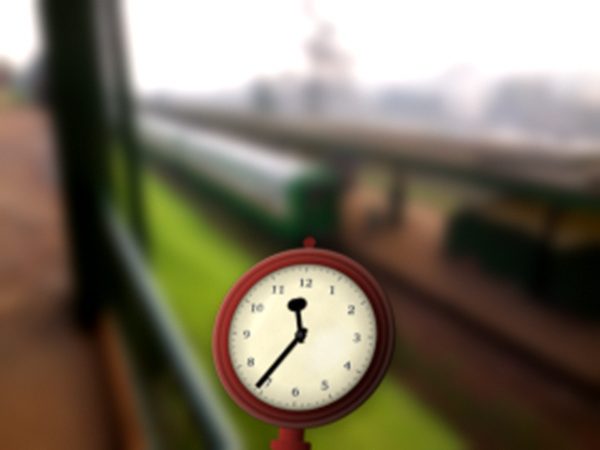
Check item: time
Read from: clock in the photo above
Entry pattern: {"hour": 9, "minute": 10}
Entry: {"hour": 11, "minute": 36}
